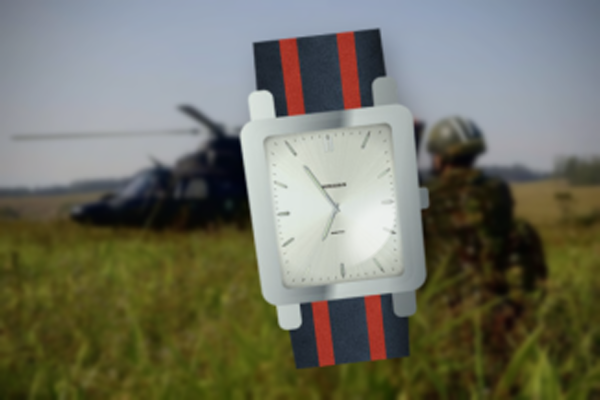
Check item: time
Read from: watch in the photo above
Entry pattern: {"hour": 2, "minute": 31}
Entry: {"hour": 6, "minute": 55}
